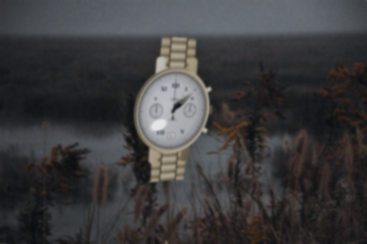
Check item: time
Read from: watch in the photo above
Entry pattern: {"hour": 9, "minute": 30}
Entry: {"hour": 1, "minute": 8}
